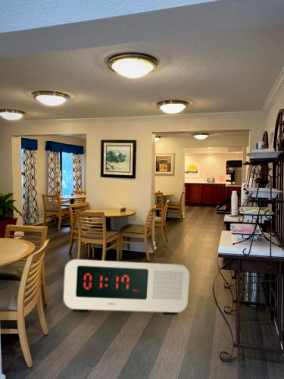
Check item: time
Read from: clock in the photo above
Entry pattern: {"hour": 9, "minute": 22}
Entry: {"hour": 1, "minute": 17}
